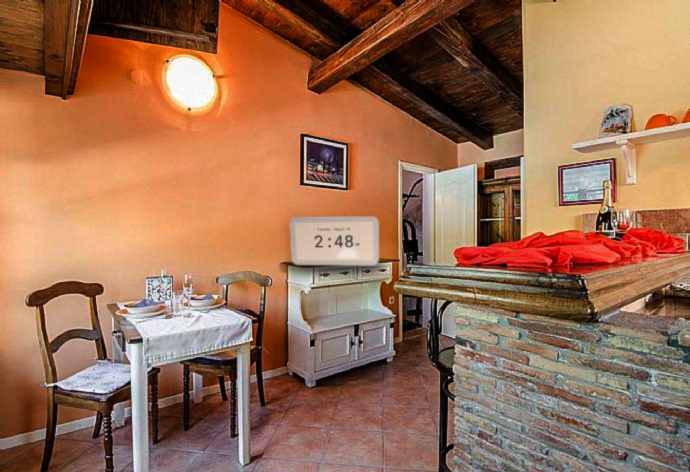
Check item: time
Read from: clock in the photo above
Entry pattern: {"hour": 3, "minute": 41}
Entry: {"hour": 2, "minute": 48}
